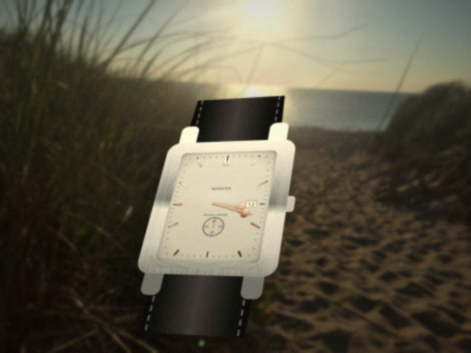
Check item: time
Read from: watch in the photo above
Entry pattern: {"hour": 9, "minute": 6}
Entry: {"hour": 3, "minute": 18}
